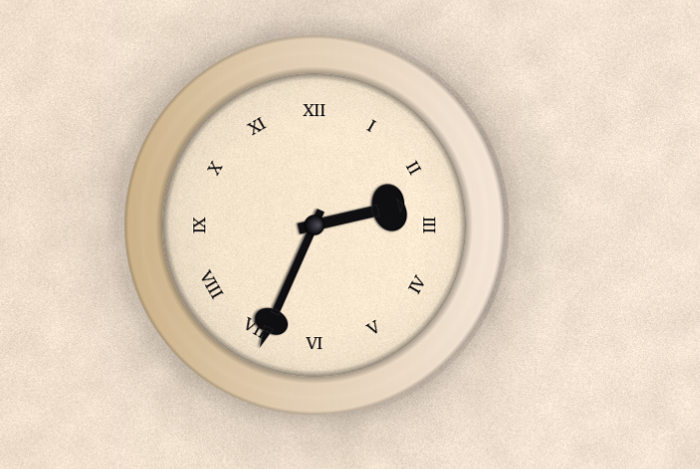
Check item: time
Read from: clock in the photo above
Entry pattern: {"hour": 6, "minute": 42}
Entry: {"hour": 2, "minute": 34}
